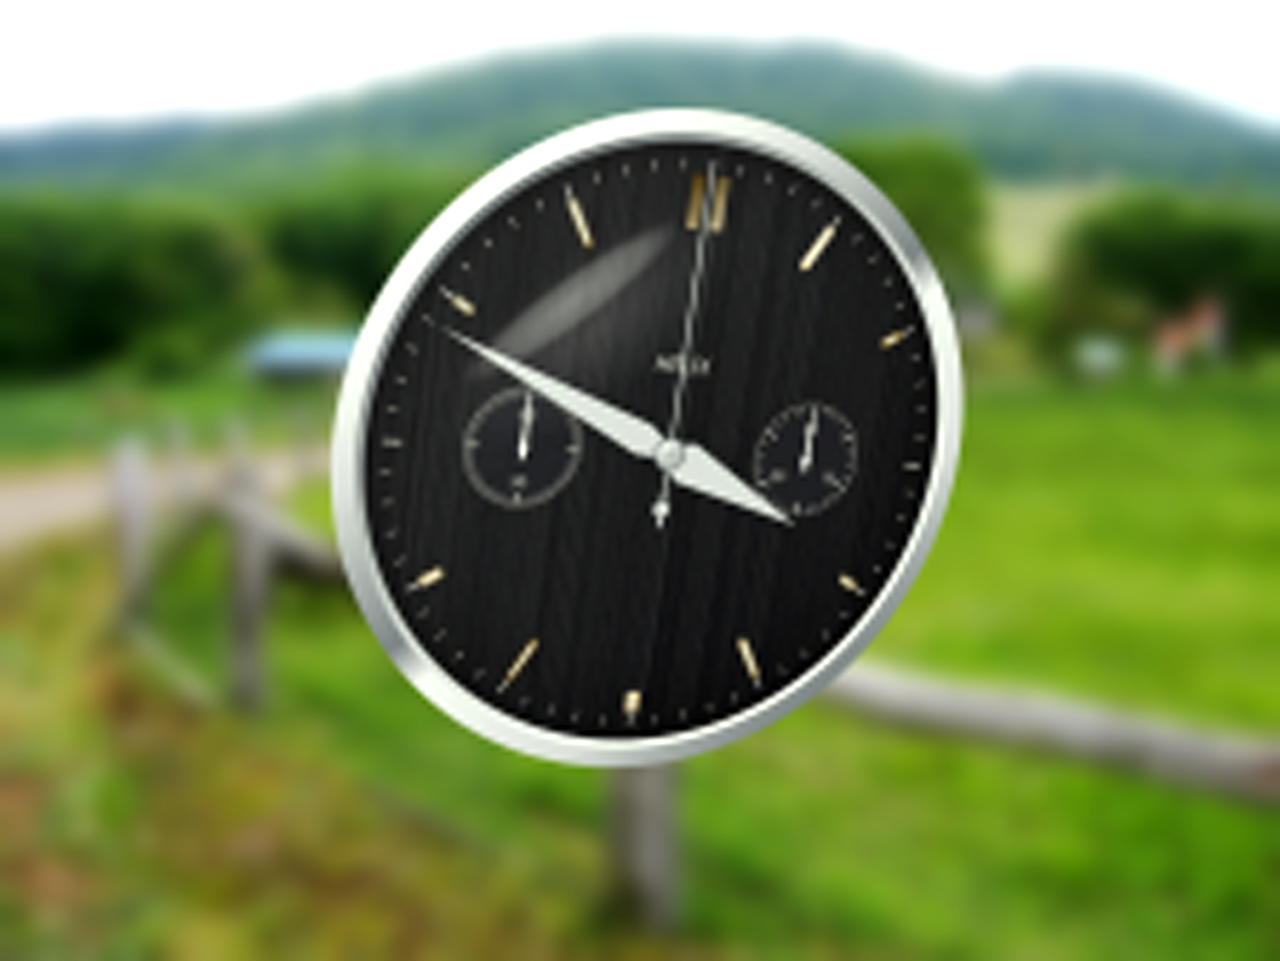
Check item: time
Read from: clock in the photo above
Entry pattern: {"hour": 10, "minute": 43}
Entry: {"hour": 3, "minute": 49}
